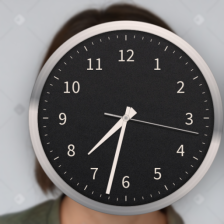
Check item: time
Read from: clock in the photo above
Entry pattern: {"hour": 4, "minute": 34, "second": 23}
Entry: {"hour": 7, "minute": 32, "second": 17}
